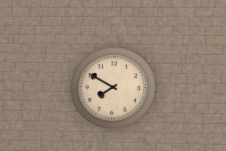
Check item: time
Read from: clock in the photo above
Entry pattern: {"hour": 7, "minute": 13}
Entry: {"hour": 7, "minute": 50}
